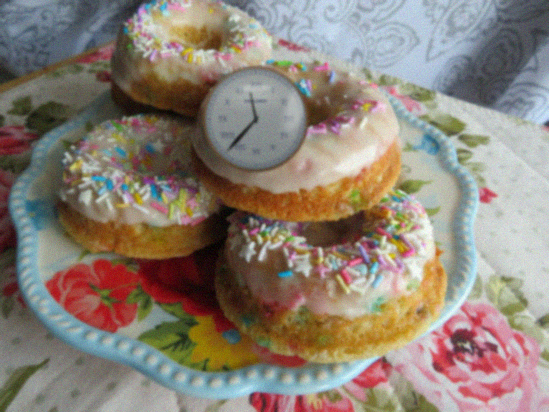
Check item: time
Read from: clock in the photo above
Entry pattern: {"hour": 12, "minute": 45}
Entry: {"hour": 11, "minute": 37}
